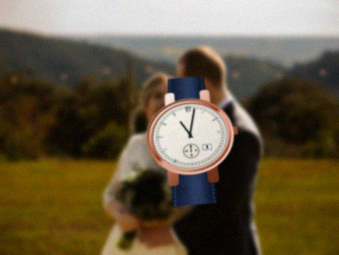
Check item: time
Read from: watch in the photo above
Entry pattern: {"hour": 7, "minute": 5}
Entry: {"hour": 11, "minute": 2}
